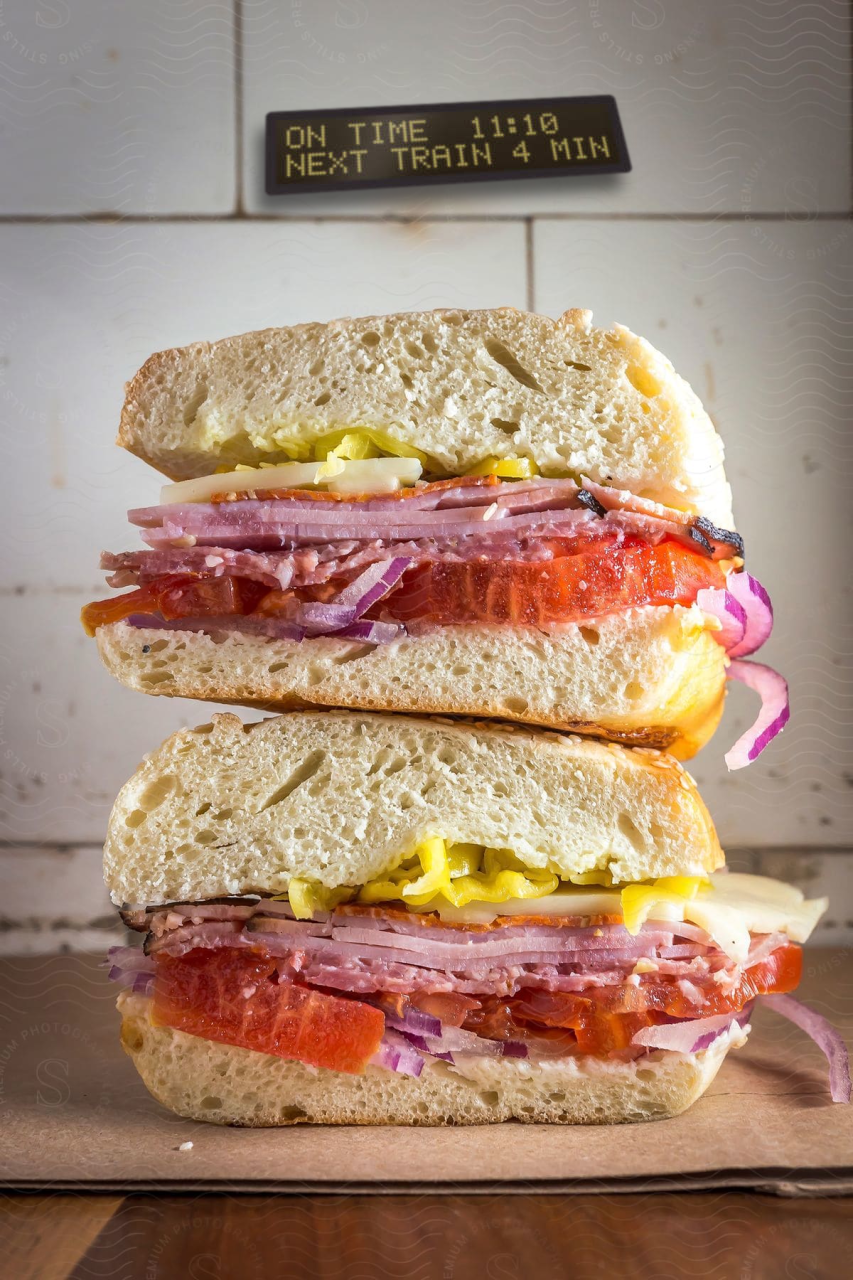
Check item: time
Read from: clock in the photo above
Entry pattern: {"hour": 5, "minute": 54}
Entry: {"hour": 11, "minute": 10}
